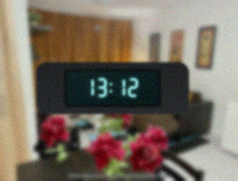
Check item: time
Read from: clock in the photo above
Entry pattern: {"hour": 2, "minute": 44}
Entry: {"hour": 13, "minute": 12}
